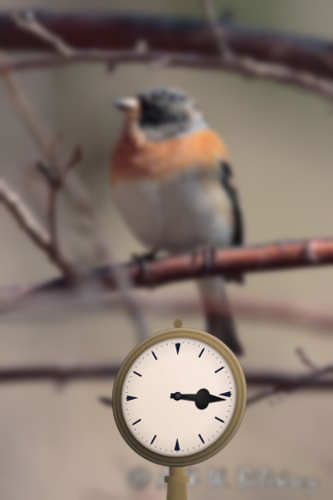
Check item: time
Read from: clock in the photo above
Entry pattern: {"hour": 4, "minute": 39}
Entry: {"hour": 3, "minute": 16}
